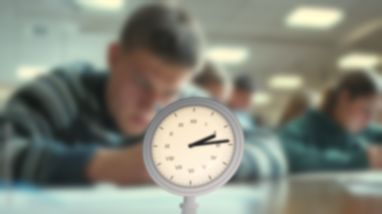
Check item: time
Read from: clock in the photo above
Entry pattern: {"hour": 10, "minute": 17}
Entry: {"hour": 2, "minute": 14}
